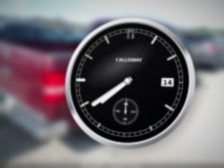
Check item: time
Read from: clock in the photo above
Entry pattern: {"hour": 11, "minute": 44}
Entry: {"hour": 7, "minute": 39}
